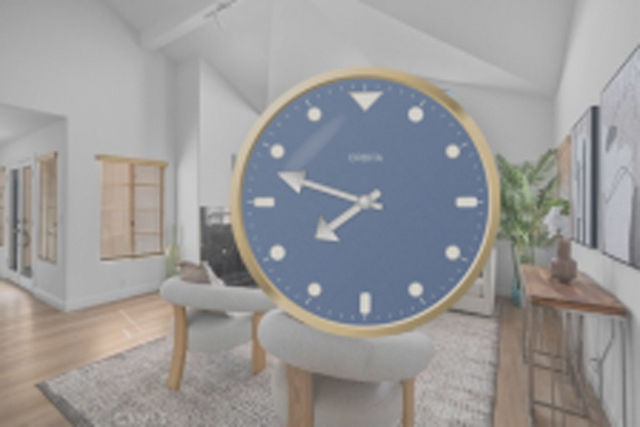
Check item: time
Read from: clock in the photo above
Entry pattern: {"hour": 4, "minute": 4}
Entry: {"hour": 7, "minute": 48}
